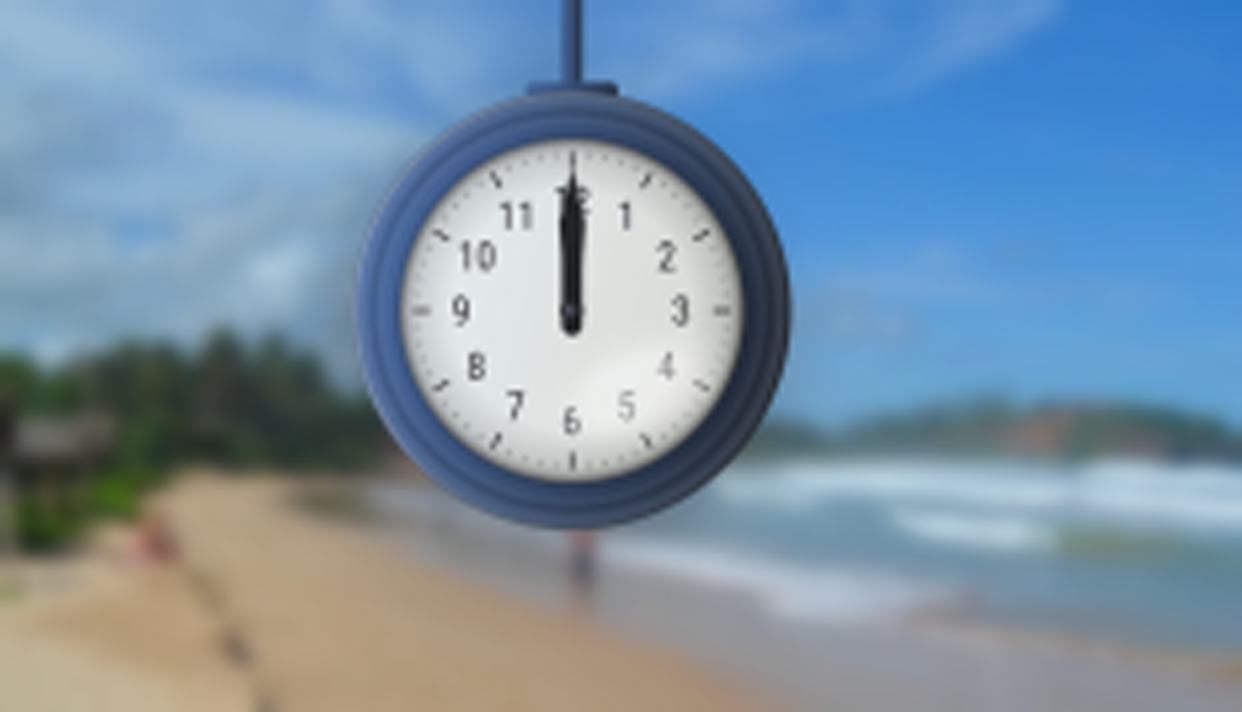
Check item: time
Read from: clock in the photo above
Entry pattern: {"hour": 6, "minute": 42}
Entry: {"hour": 12, "minute": 0}
